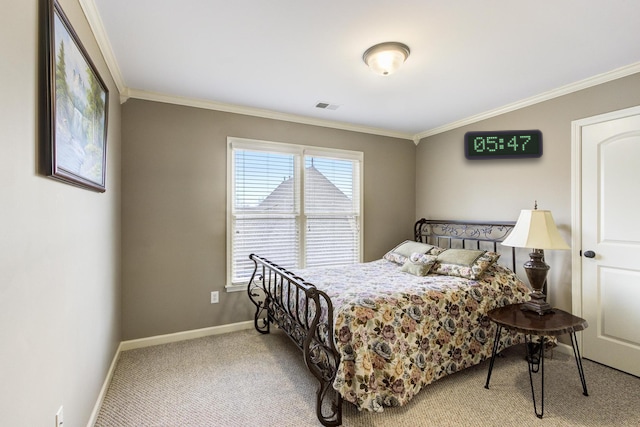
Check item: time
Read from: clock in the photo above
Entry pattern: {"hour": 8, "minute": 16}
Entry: {"hour": 5, "minute": 47}
